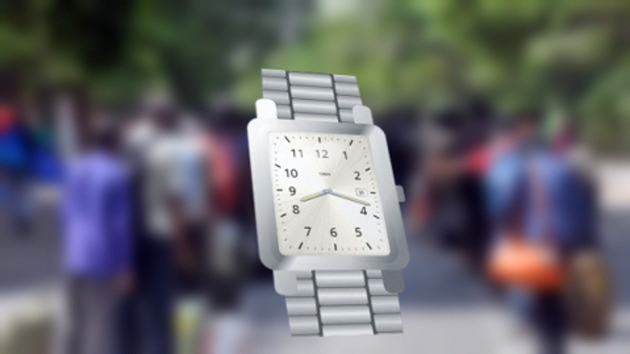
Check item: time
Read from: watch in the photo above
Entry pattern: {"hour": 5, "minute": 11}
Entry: {"hour": 8, "minute": 18}
